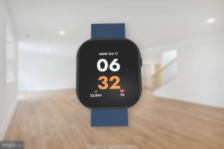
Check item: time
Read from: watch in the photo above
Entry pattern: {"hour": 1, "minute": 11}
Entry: {"hour": 6, "minute": 32}
